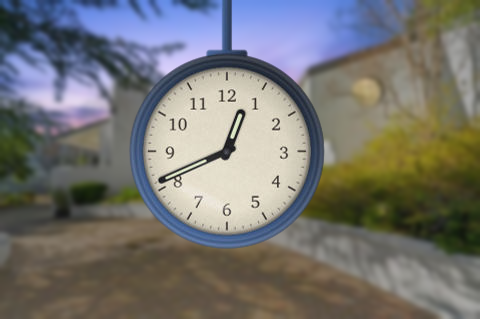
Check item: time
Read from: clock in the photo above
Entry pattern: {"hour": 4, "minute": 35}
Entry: {"hour": 12, "minute": 41}
